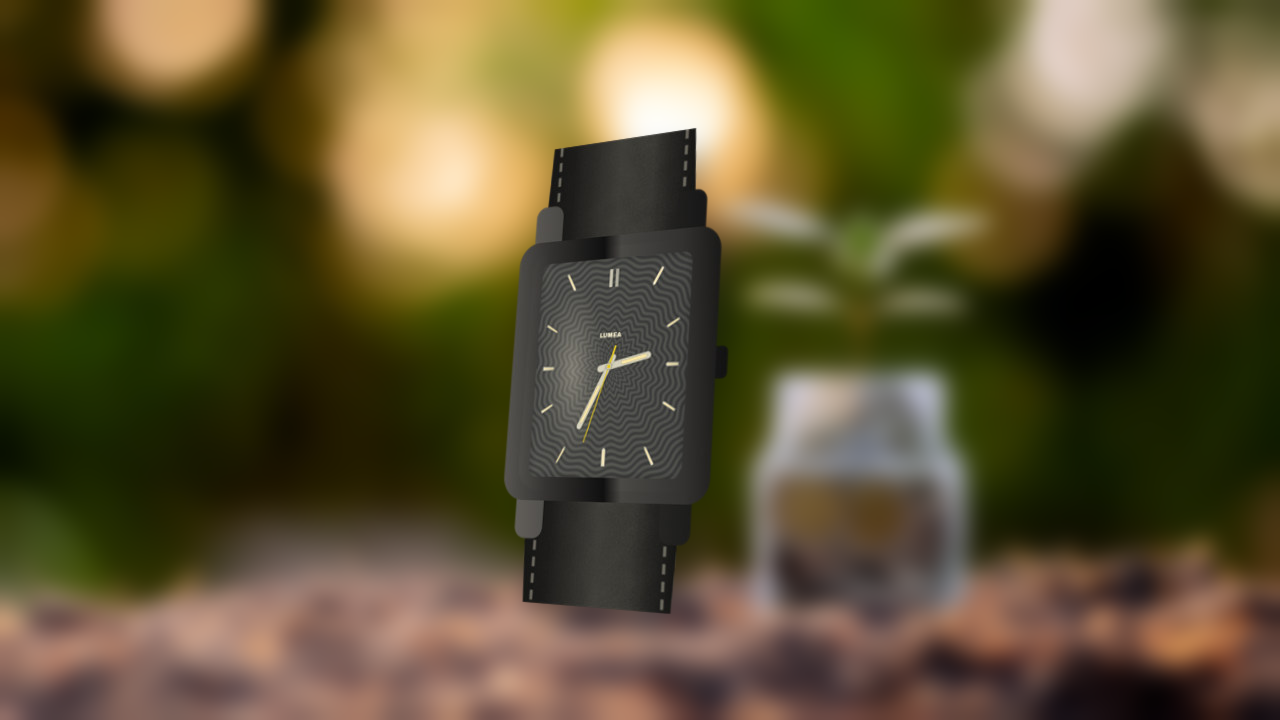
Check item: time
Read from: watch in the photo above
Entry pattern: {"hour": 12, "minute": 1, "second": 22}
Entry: {"hour": 2, "minute": 34, "second": 33}
